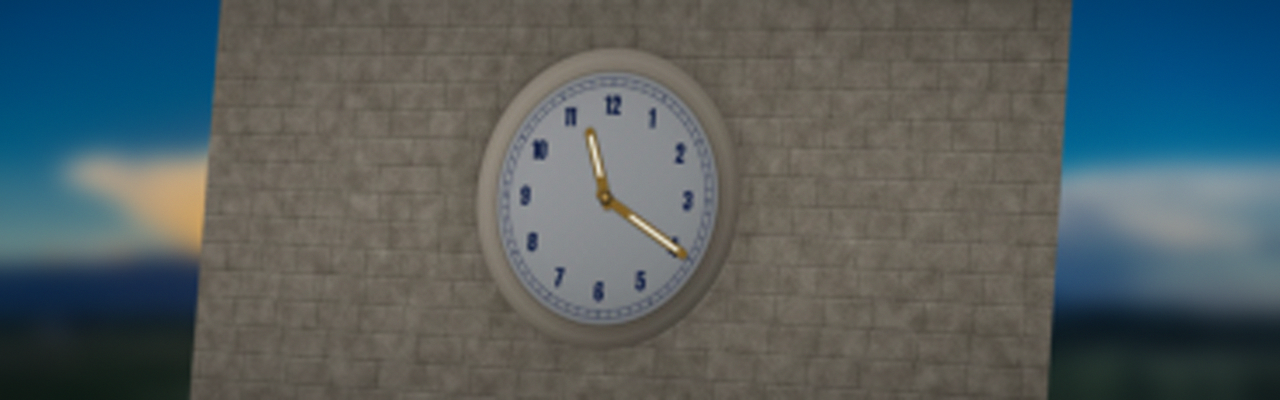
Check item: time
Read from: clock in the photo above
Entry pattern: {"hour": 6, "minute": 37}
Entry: {"hour": 11, "minute": 20}
